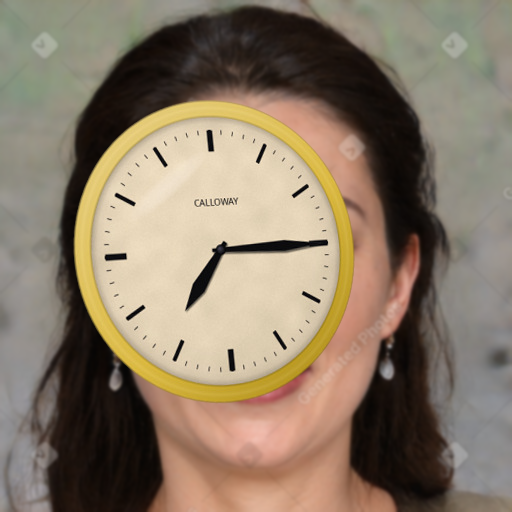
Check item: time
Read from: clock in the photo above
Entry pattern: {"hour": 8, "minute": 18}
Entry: {"hour": 7, "minute": 15}
